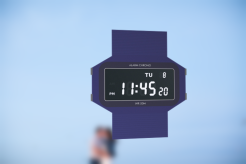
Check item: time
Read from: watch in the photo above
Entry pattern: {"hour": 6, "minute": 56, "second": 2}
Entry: {"hour": 11, "minute": 45, "second": 20}
